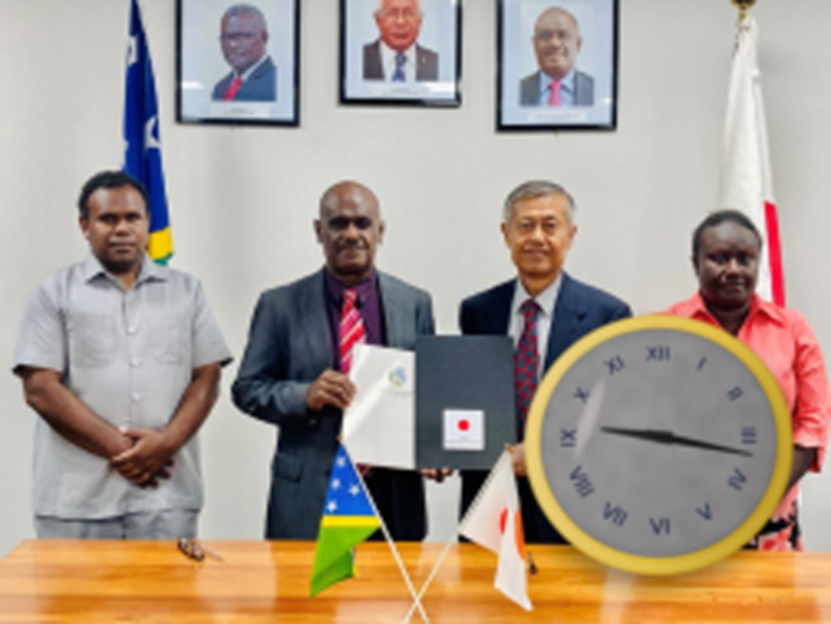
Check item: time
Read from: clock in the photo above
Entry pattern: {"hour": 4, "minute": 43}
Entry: {"hour": 9, "minute": 17}
